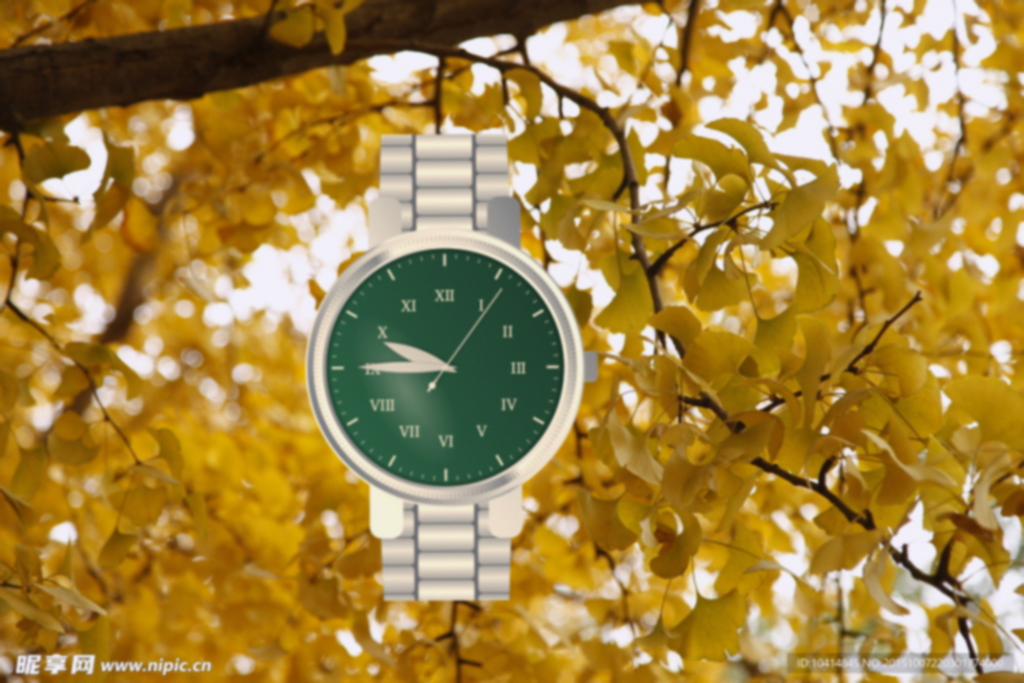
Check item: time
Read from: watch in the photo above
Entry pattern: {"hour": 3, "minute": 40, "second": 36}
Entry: {"hour": 9, "minute": 45, "second": 6}
